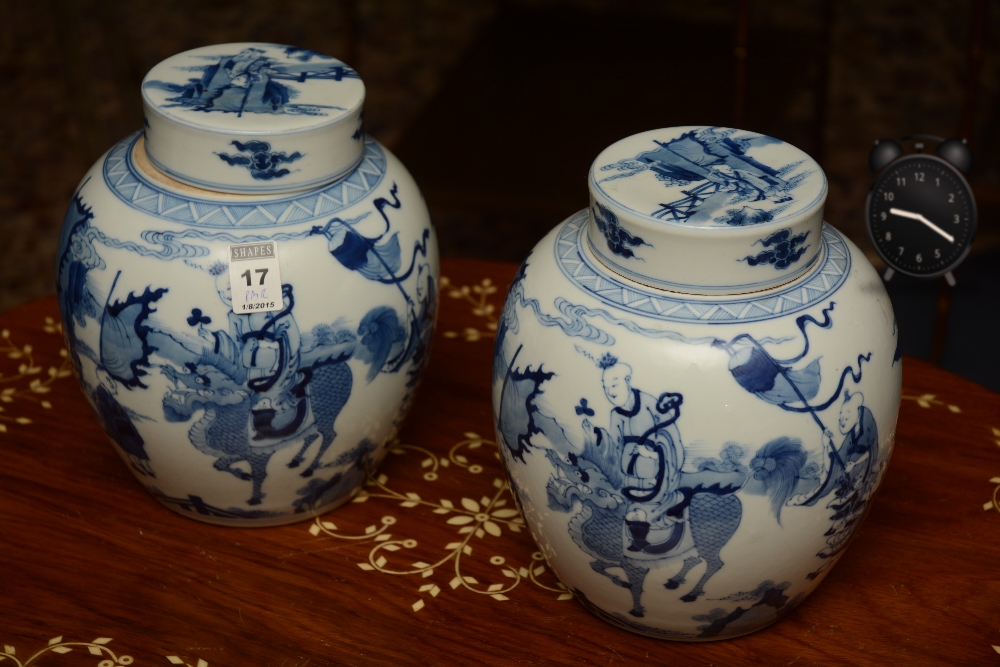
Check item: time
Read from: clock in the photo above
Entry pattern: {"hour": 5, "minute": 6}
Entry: {"hour": 9, "minute": 20}
